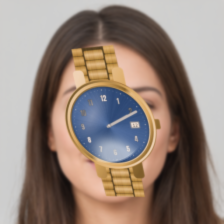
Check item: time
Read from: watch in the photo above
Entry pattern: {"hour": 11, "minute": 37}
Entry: {"hour": 2, "minute": 11}
